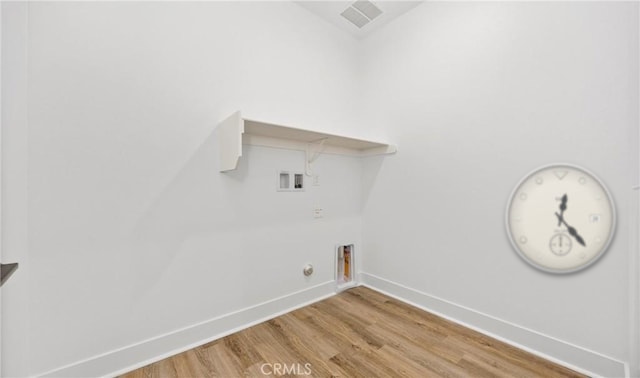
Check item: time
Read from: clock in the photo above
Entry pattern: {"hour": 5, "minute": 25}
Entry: {"hour": 12, "minute": 23}
